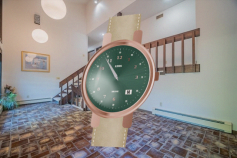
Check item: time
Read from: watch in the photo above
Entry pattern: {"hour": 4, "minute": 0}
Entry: {"hour": 10, "minute": 54}
